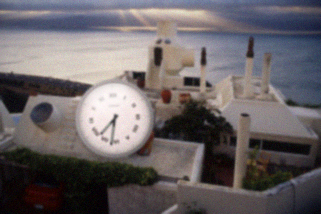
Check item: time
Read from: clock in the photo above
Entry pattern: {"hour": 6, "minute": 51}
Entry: {"hour": 7, "minute": 32}
